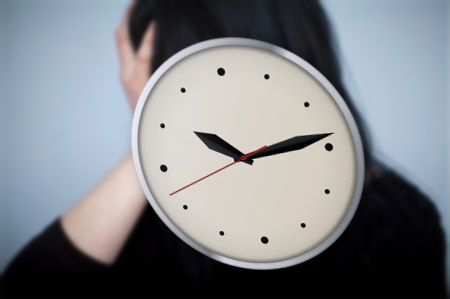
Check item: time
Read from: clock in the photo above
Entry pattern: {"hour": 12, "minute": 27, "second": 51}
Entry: {"hour": 10, "minute": 13, "second": 42}
